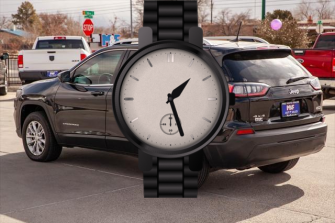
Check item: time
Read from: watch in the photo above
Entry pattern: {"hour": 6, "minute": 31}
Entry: {"hour": 1, "minute": 27}
